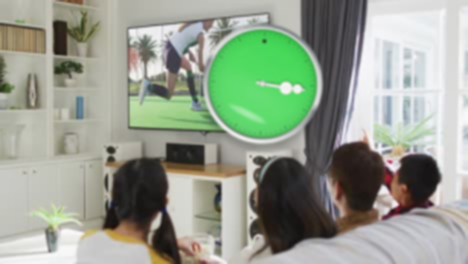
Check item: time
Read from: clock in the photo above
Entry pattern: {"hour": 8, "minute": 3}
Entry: {"hour": 3, "minute": 16}
